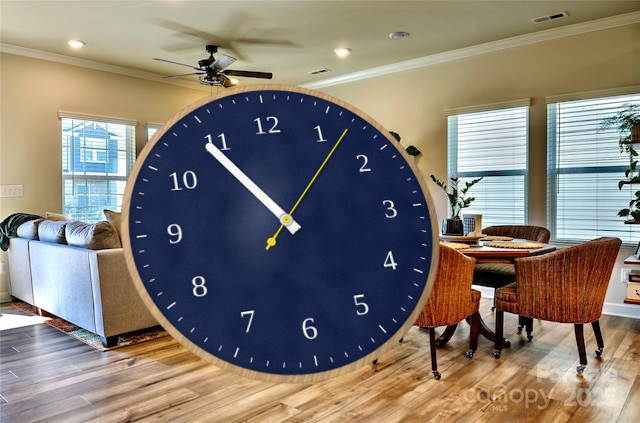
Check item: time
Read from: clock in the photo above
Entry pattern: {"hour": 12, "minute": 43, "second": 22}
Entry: {"hour": 10, "minute": 54, "second": 7}
